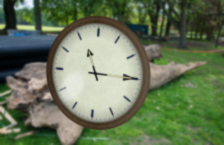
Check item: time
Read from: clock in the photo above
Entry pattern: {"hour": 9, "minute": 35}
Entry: {"hour": 11, "minute": 15}
